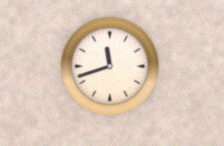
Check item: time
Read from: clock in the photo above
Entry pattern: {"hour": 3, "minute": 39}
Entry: {"hour": 11, "minute": 42}
